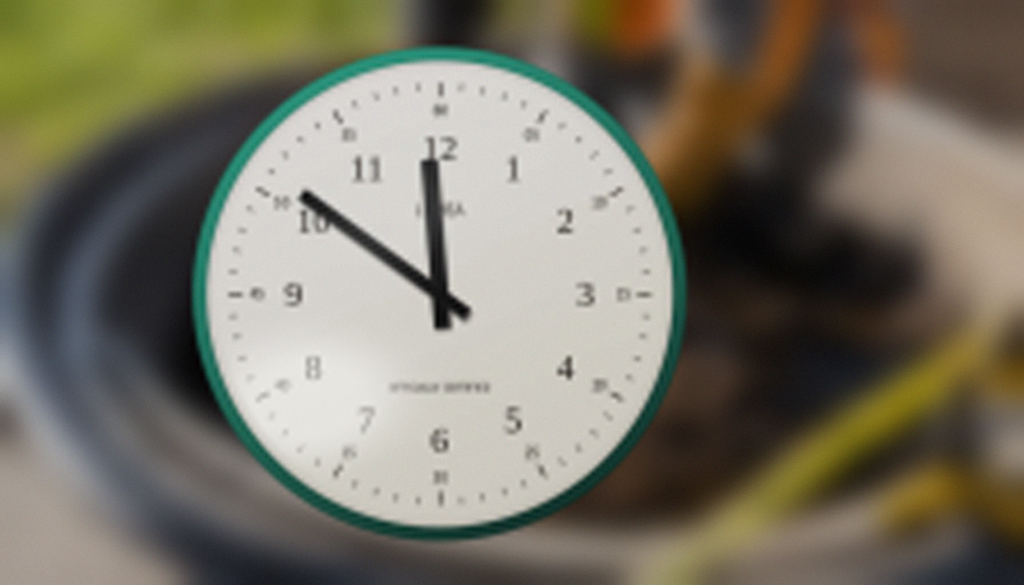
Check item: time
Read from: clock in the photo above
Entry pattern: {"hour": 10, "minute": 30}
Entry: {"hour": 11, "minute": 51}
